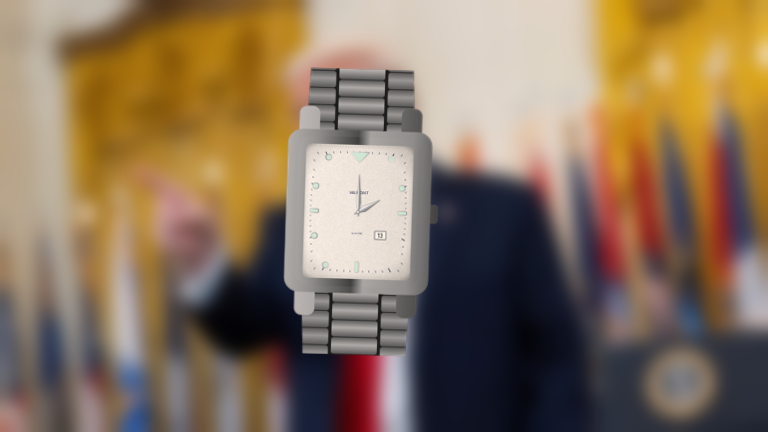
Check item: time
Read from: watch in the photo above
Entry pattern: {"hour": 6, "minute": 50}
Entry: {"hour": 2, "minute": 0}
